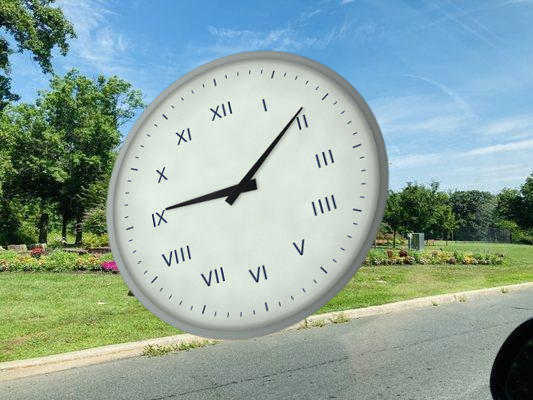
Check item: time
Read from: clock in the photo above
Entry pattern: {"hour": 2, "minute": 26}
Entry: {"hour": 9, "minute": 9}
